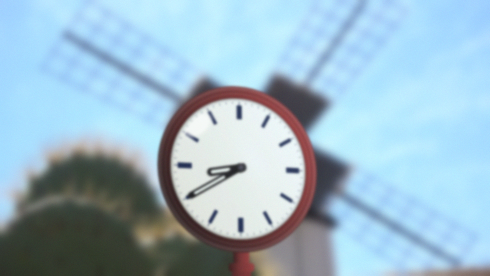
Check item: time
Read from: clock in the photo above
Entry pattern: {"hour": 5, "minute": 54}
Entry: {"hour": 8, "minute": 40}
